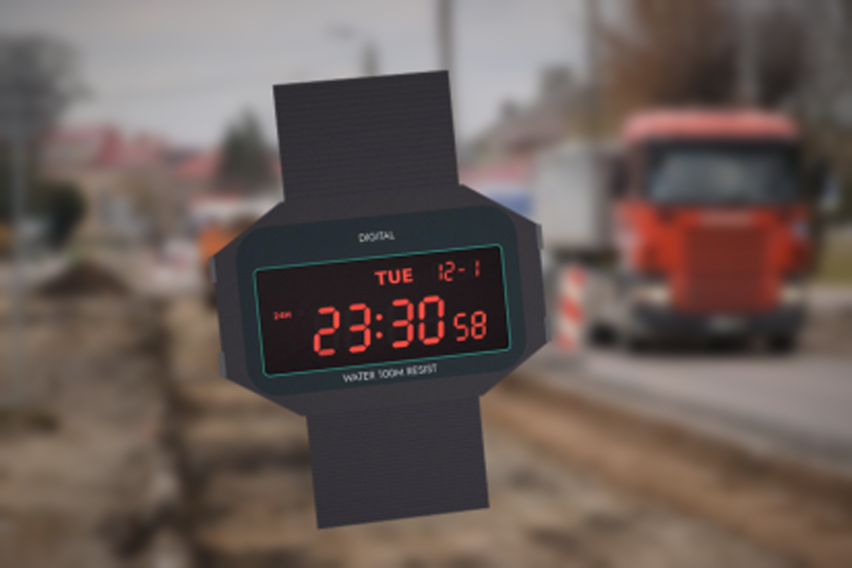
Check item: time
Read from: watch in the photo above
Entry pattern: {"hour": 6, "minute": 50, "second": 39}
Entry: {"hour": 23, "minute": 30, "second": 58}
